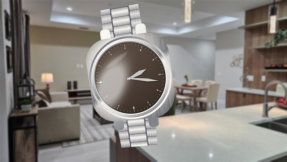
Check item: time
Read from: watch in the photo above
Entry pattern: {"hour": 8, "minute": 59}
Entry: {"hour": 2, "minute": 17}
